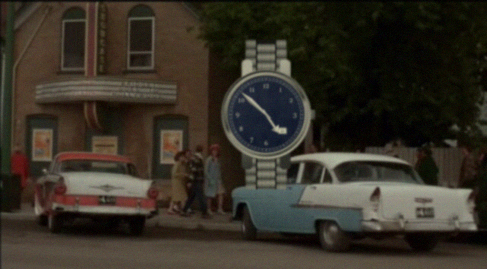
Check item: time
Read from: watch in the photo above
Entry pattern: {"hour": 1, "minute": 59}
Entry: {"hour": 4, "minute": 52}
